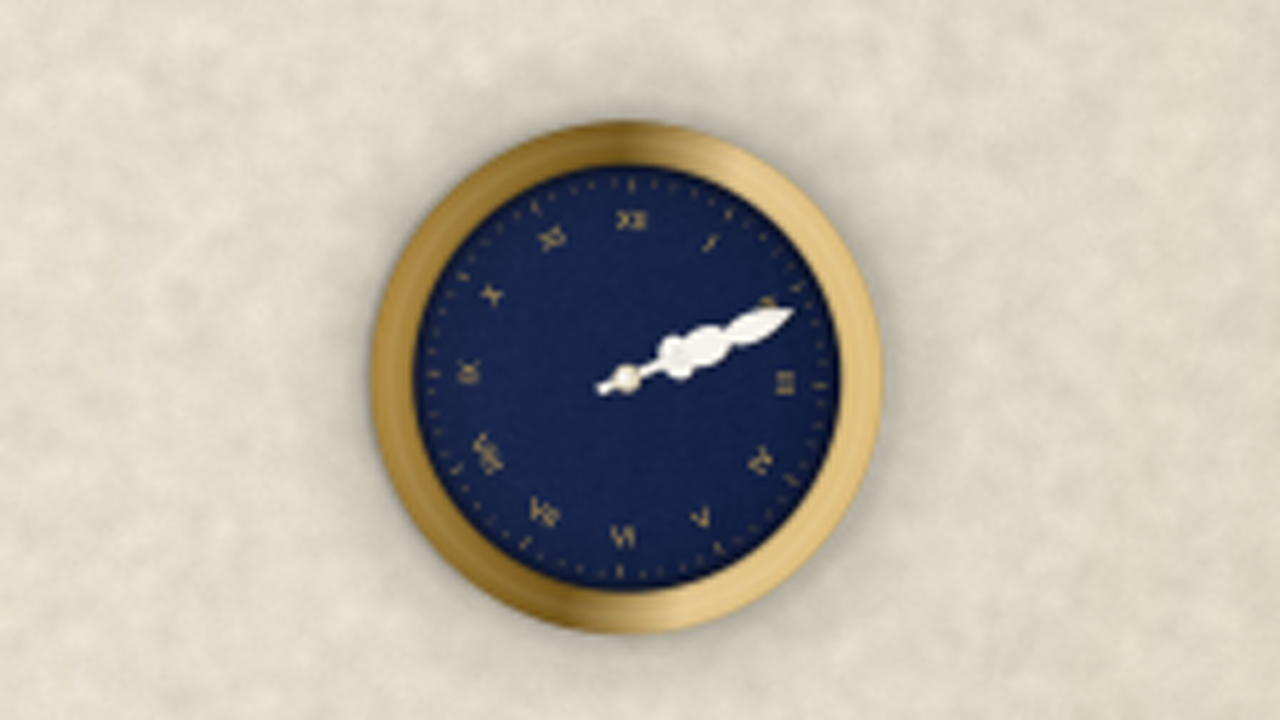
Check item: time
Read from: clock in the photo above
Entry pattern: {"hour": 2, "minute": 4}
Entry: {"hour": 2, "minute": 11}
